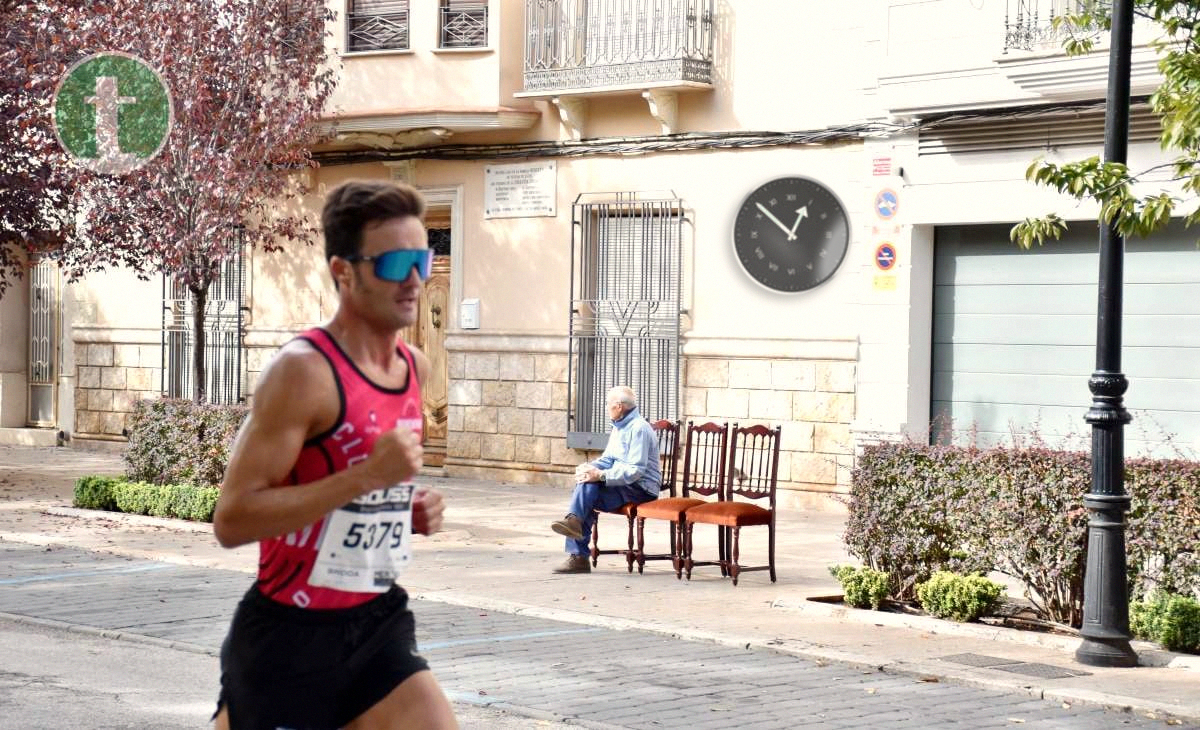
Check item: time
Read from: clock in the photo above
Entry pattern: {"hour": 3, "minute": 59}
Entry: {"hour": 12, "minute": 52}
